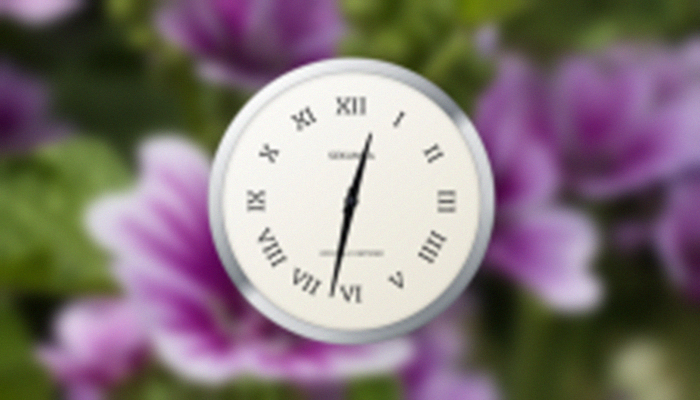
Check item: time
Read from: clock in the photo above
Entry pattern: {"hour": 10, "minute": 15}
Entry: {"hour": 12, "minute": 32}
